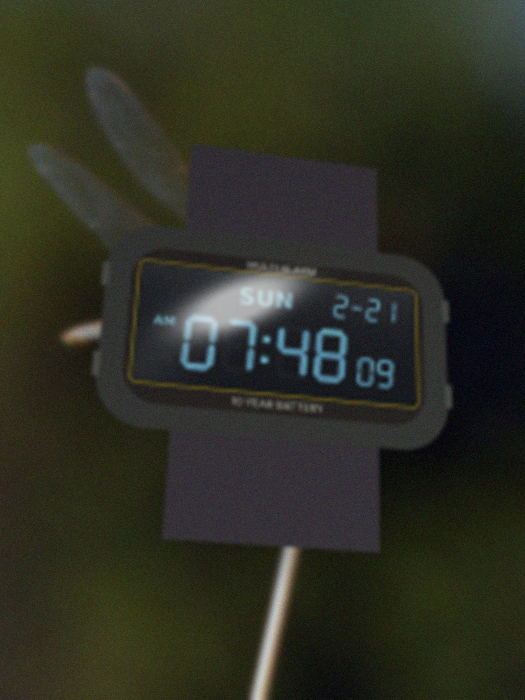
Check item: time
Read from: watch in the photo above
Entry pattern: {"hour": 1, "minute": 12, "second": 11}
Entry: {"hour": 7, "minute": 48, "second": 9}
